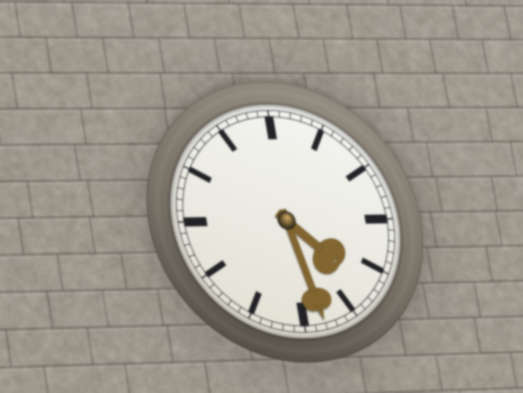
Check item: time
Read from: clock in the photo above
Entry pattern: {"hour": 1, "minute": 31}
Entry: {"hour": 4, "minute": 28}
